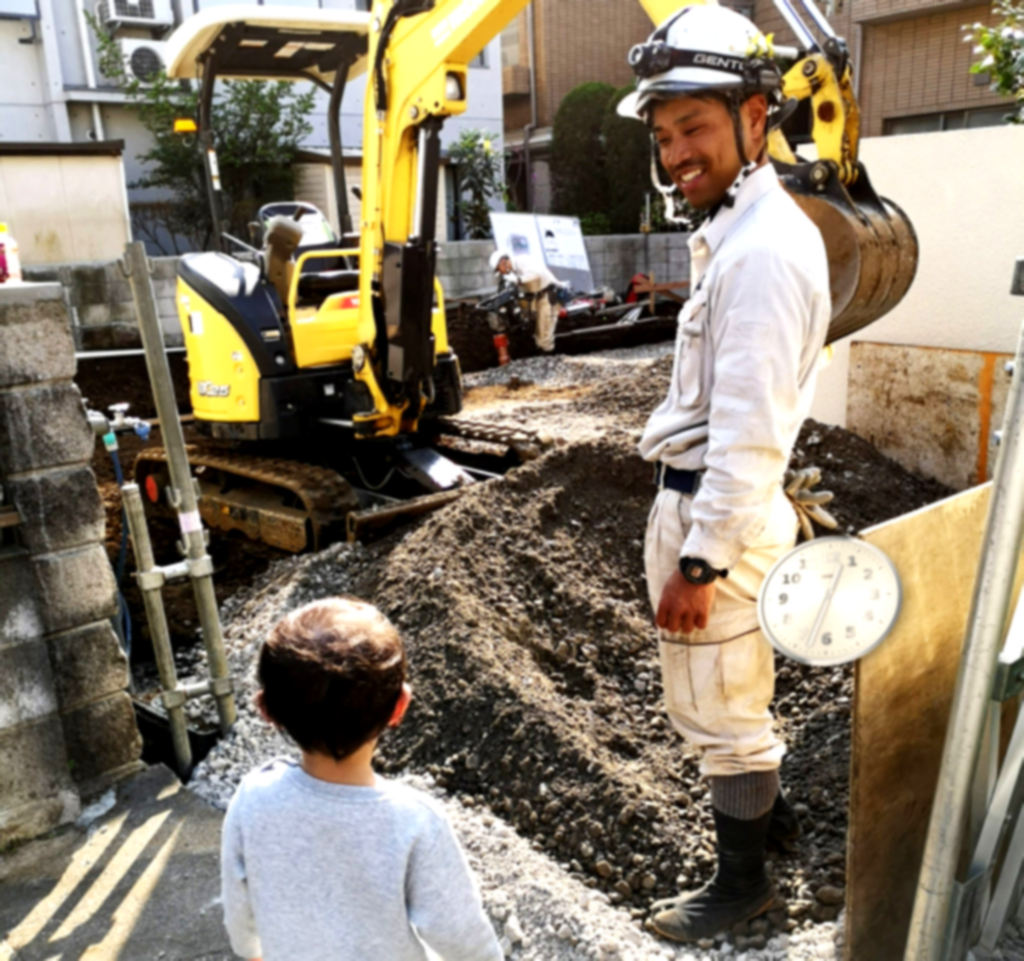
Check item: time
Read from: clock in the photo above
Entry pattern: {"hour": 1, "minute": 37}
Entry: {"hour": 12, "minute": 33}
